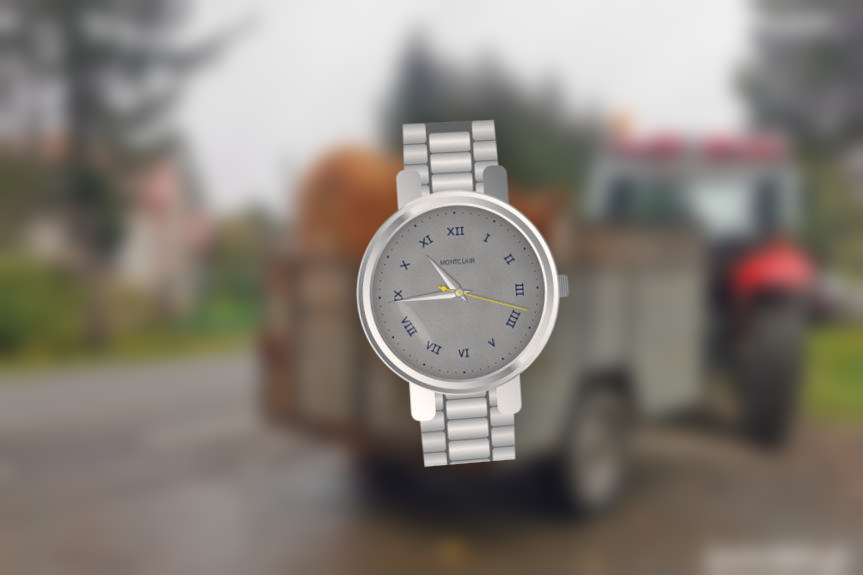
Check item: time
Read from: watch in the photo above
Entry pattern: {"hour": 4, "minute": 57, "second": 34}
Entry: {"hour": 10, "minute": 44, "second": 18}
